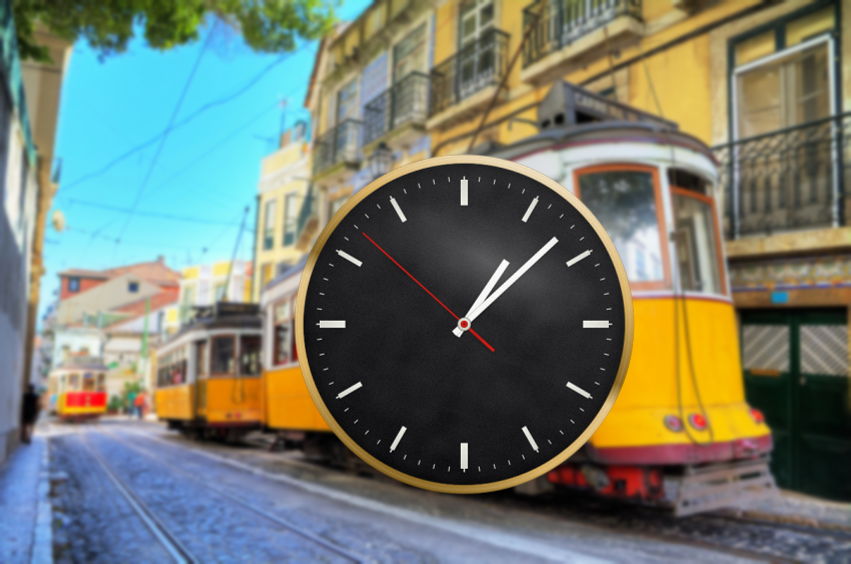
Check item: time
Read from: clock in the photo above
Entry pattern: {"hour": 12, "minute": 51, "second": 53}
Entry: {"hour": 1, "minute": 7, "second": 52}
